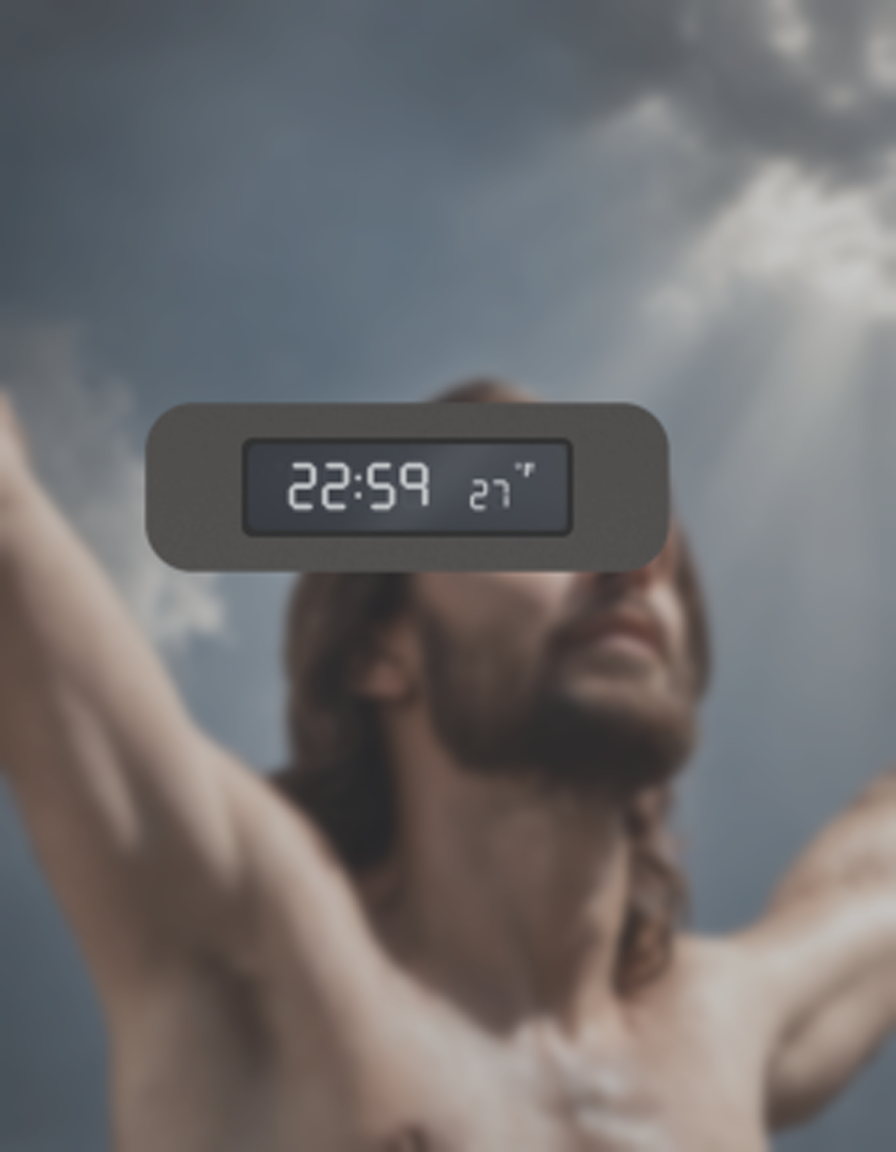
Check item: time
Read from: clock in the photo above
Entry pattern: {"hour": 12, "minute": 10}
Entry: {"hour": 22, "minute": 59}
